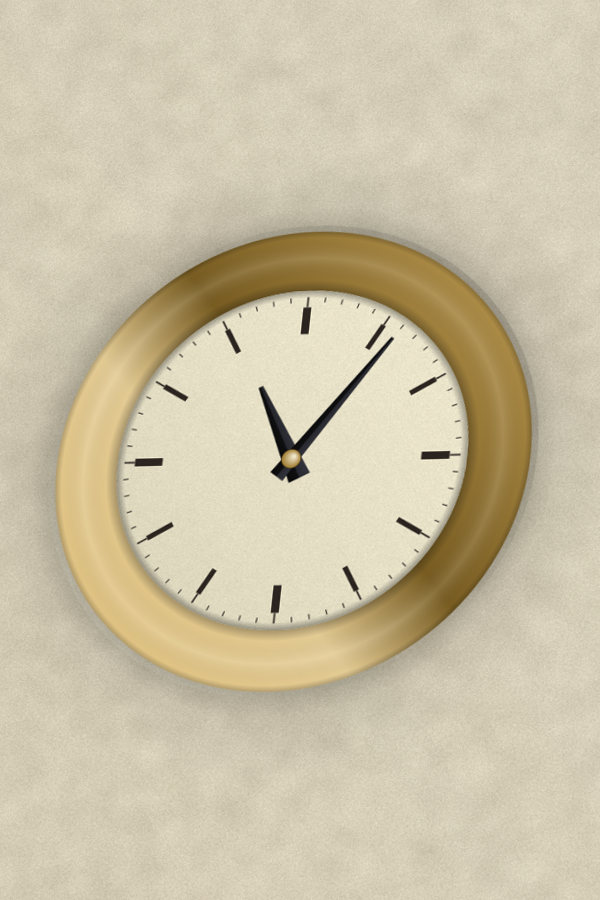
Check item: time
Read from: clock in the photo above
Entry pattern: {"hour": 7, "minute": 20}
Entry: {"hour": 11, "minute": 6}
